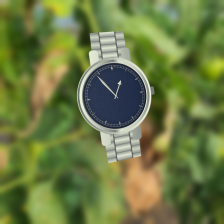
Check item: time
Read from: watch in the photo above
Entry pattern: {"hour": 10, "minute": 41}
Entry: {"hour": 12, "minute": 54}
